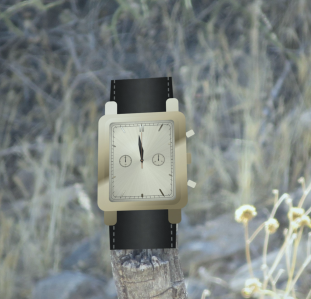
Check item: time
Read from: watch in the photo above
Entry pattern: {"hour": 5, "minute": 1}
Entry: {"hour": 11, "minute": 59}
